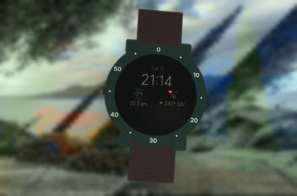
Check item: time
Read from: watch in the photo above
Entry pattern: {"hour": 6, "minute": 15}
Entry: {"hour": 21, "minute": 14}
